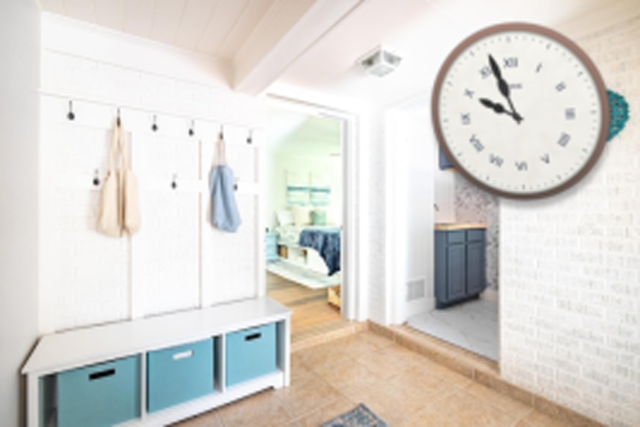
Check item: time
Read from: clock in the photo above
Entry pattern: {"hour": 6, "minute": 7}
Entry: {"hour": 9, "minute": 57}
